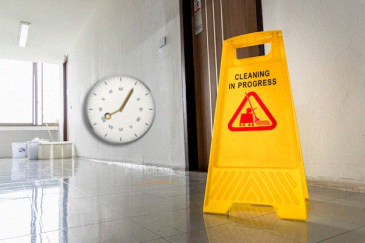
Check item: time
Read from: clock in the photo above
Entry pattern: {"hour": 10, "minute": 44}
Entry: {"hour": 8, "minute": 5}
